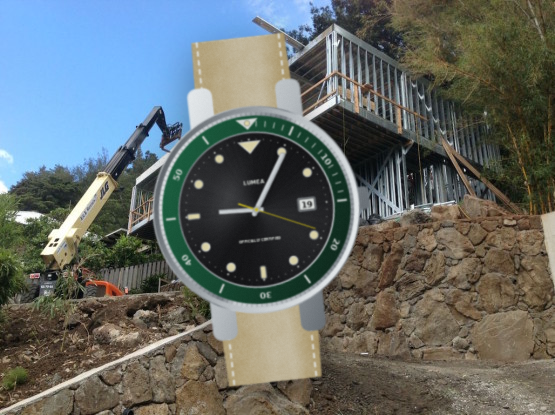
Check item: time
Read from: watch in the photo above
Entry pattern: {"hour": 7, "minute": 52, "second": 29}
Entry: {"hour": 9, "minute": 5, "second": 19}
